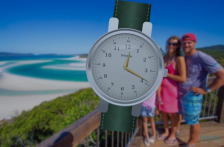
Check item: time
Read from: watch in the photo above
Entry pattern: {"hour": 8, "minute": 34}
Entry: {"hour": 12, "minute": 19}
